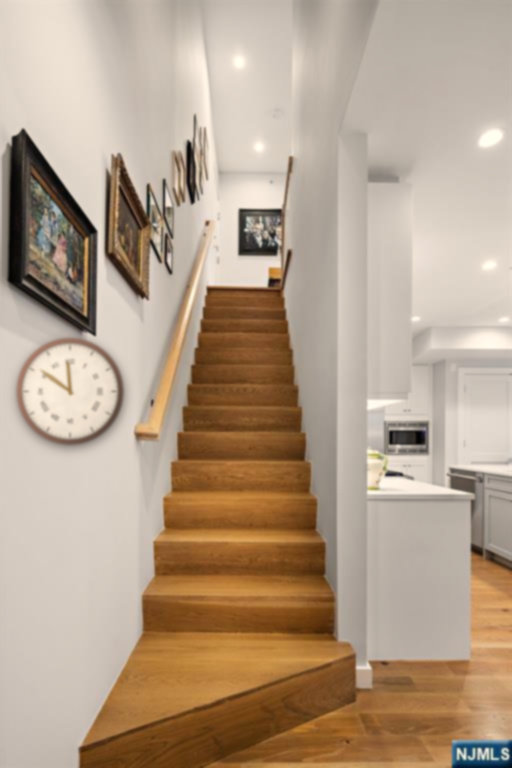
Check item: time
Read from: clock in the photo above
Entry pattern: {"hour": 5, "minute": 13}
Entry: {"hour": 11, "minute": 51}
